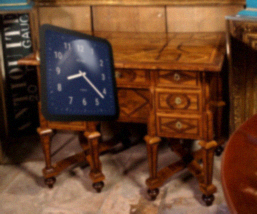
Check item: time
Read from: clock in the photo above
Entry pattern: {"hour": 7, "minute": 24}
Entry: {"hour": 8, "minute": 22}
